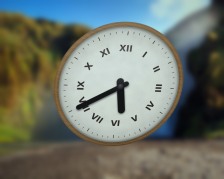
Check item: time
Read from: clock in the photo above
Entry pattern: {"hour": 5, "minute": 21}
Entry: {"hour": 5, "minute": 40}
